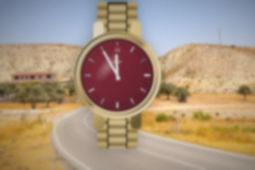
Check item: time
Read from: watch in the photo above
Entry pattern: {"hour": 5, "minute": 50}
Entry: {"hour": 11, "minute": 55}
